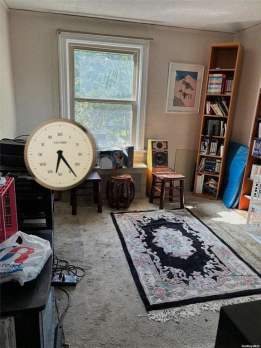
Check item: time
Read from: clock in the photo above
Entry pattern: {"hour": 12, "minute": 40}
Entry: {"hour": 6, "minute": 24}
